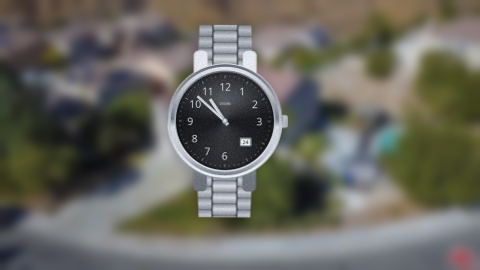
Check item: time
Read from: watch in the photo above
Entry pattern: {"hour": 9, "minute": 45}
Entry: {"hour": 10, "minute": 52}
